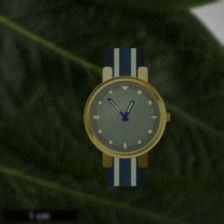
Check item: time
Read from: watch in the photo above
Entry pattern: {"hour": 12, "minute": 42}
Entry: {"hour": 12, "minute": 53}
